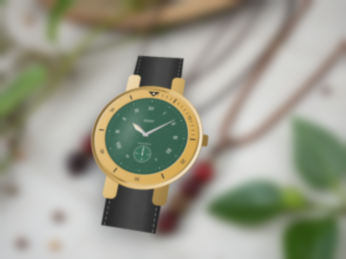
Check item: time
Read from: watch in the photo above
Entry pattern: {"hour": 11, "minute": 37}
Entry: {"hour": 10, "minute": 9}
